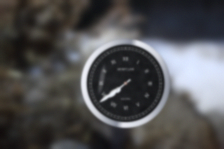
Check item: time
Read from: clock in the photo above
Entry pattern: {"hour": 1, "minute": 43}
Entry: {"hour": 7, "minute": 39}
